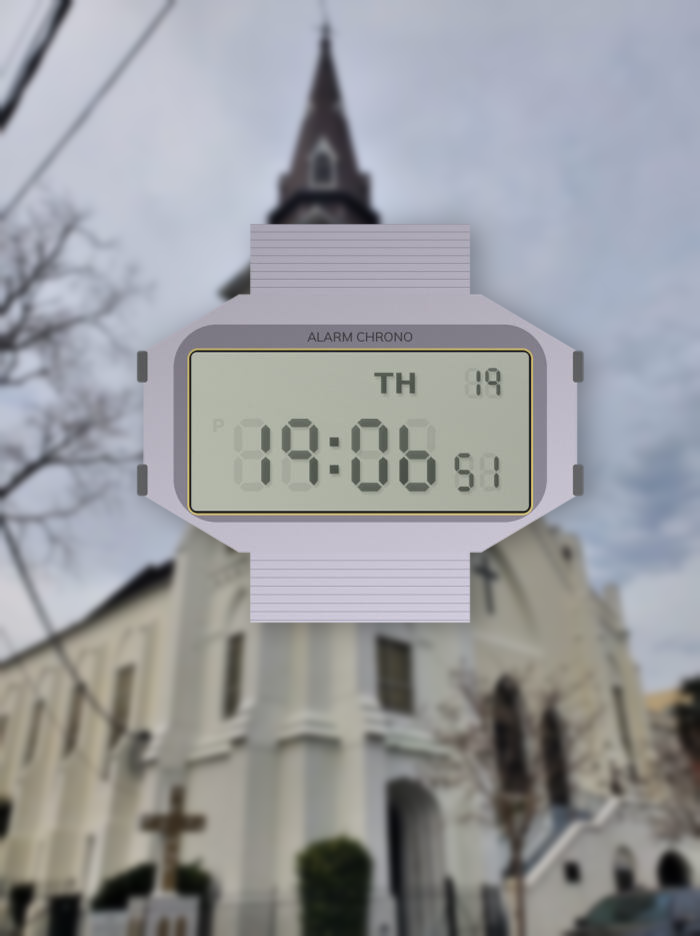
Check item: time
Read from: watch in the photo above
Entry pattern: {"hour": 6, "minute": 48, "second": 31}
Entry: {"hour": 19, "minute": 6, "second": 51}
